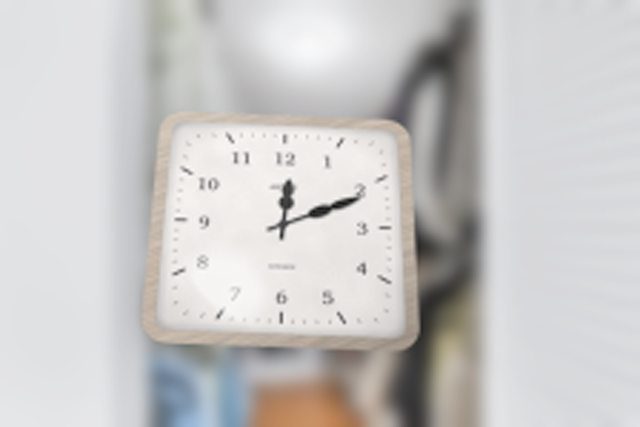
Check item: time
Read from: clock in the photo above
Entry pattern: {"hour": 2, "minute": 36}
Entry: {"hour": 12, "minute": 11}
